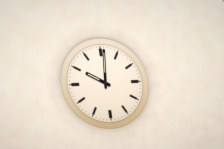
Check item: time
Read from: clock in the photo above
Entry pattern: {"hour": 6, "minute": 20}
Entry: {"hour": 10, "minute": 1}
